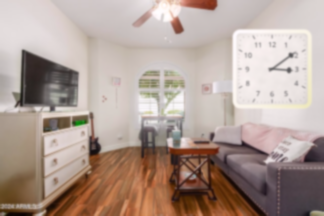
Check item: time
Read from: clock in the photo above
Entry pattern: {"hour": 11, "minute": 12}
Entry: {"hour": 3, "minute": 9}
